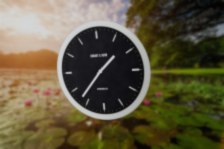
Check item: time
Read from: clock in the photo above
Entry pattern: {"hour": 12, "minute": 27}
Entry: {"hour": 1, "minute": 37}
